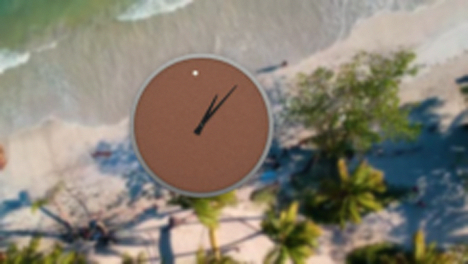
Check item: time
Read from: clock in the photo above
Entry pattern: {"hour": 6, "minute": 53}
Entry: {"hour": 1, "minute": 8}
